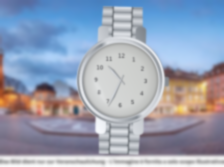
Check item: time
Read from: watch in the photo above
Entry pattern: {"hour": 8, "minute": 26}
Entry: {"hour": 10, "minute": 34}
